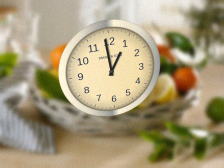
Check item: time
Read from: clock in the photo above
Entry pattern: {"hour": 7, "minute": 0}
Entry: {"hour": 12, "minute": 59}
